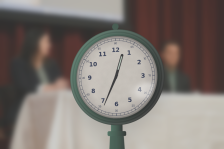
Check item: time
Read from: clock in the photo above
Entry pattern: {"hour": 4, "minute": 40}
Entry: {"hour": 12, "minute": 34}
